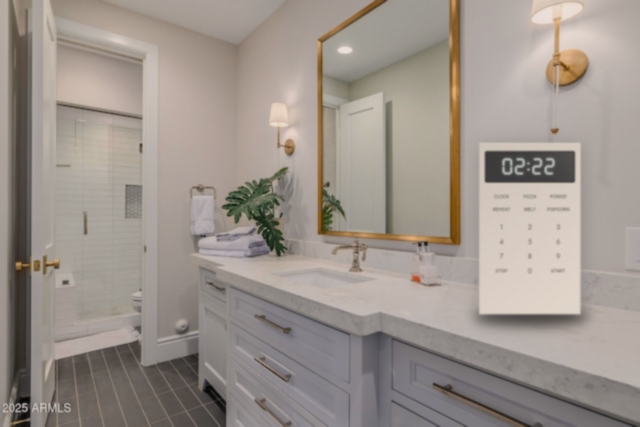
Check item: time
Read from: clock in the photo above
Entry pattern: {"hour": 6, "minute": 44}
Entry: {"hour": 2, "minute": 22}
